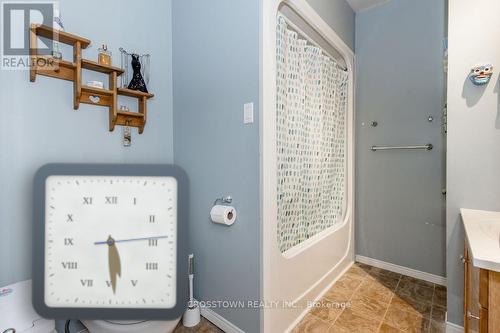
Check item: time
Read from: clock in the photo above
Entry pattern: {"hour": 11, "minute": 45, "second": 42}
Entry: {"hour": 5, "minute": 29, "second": 14}
